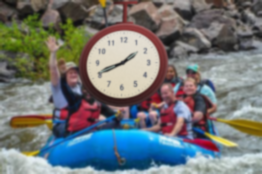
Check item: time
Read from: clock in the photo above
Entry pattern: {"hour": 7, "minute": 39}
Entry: {"hour": 1, "minute": 41}
